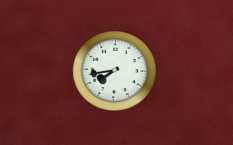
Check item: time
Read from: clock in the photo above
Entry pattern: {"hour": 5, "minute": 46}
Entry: {"hour": 7, "minute": 43}
